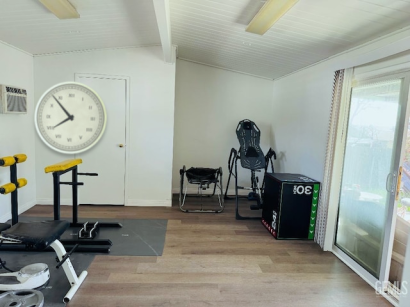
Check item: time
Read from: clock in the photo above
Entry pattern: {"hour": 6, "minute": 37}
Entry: {"hour": 7, "minute": 53}
